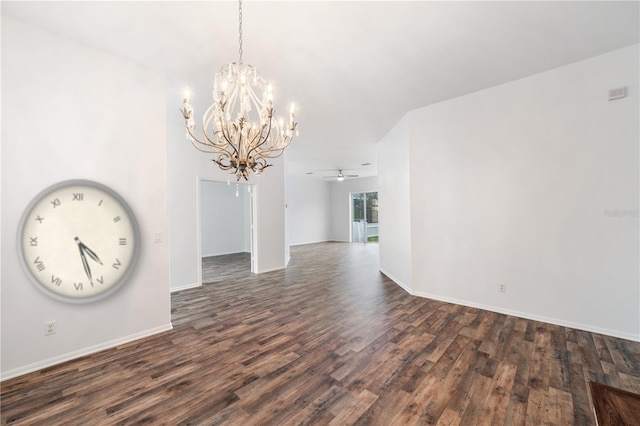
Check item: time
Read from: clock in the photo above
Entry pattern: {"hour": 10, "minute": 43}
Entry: {"hour": 4, "minute": 27}
